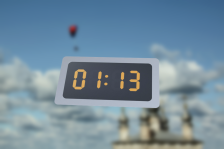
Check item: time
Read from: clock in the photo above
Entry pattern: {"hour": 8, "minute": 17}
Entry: {"hour": 1, "minute": 13}
